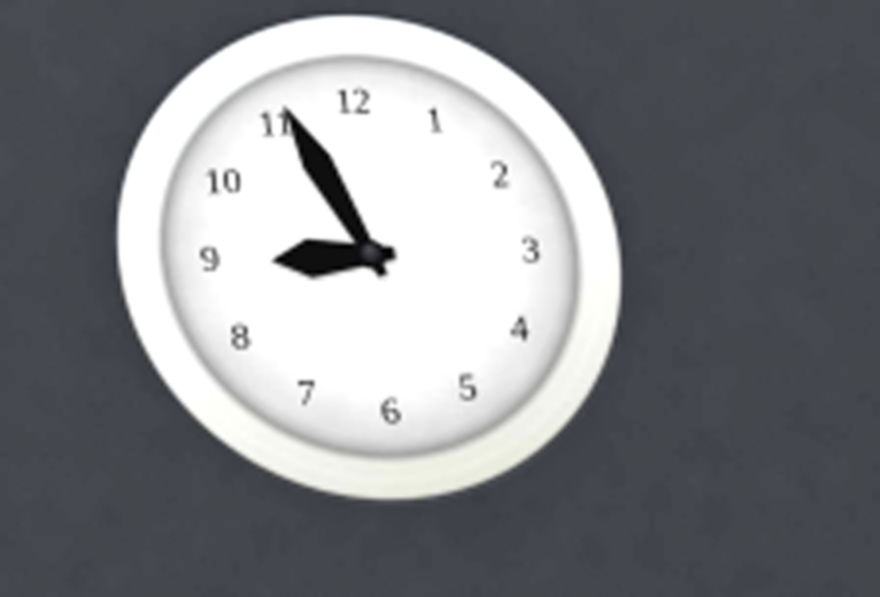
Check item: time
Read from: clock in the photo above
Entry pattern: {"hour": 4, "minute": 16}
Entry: {"hour": 8, "minute": 56}
